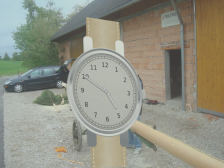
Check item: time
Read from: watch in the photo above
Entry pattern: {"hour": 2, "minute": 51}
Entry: {"hour": 4, "minute": 50}
